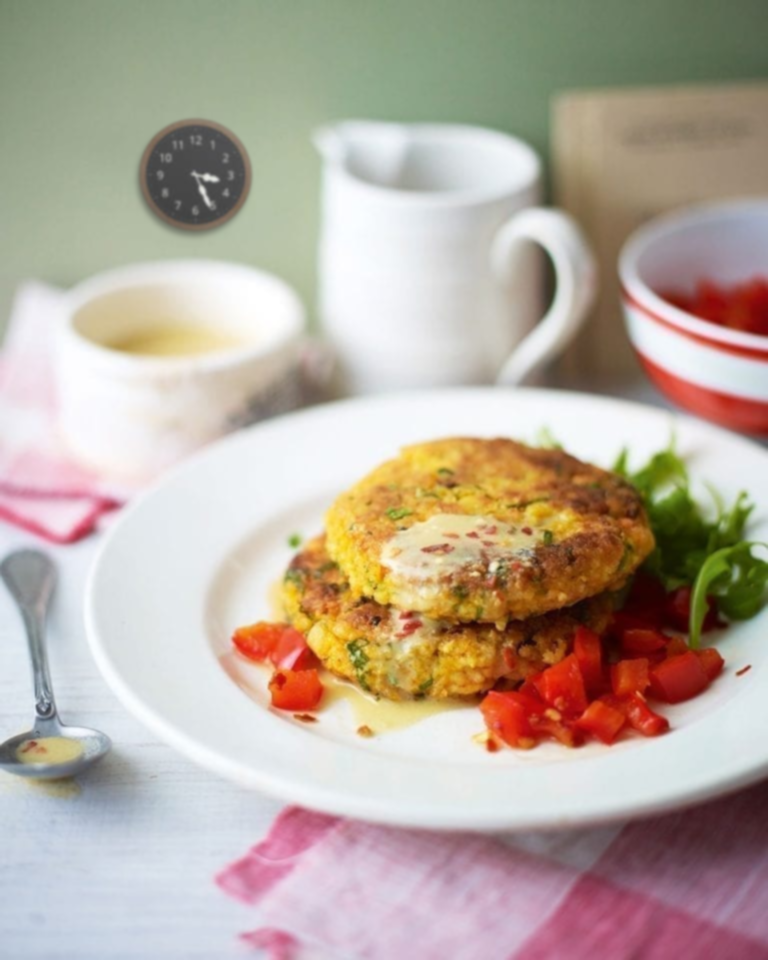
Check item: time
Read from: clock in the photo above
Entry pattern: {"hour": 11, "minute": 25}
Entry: {"hour": 3, "minute": 26}
